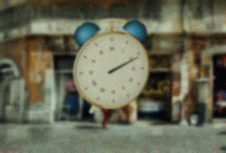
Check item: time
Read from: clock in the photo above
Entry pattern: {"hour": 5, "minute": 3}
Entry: {"hour": 2, "minute": 11}
